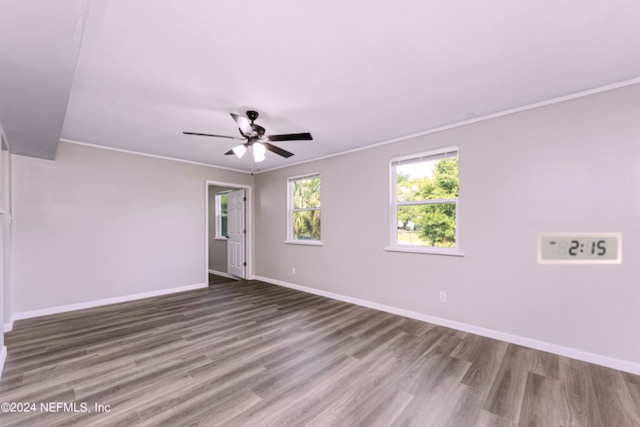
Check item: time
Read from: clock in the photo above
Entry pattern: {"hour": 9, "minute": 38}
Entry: {"hour": 2, "minute": 15}
